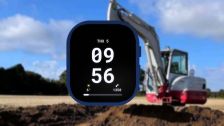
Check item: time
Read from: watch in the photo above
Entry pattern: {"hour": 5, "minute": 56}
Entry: {"hour": 9, "minute": 56}
